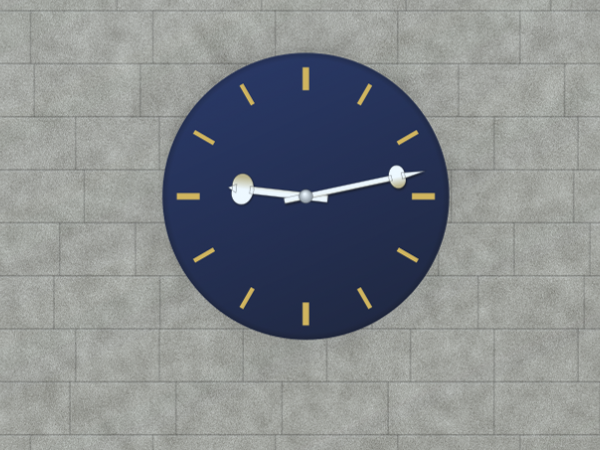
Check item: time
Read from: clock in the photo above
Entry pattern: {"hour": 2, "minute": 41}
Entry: {"hour": 9, "minute": 13}
